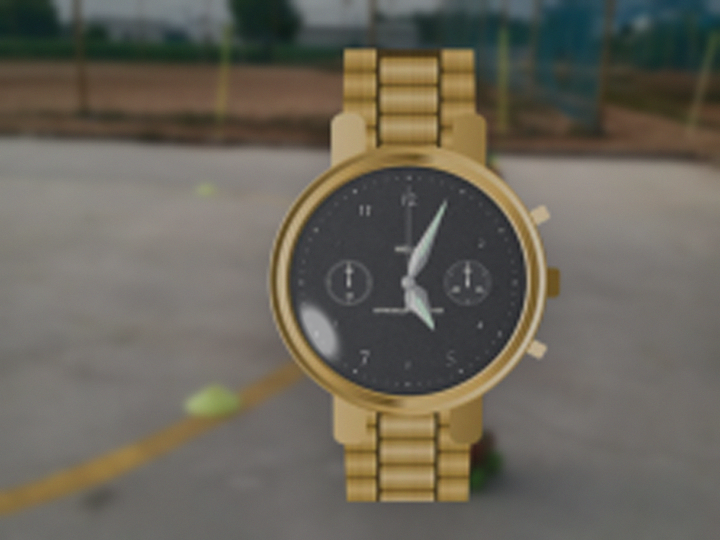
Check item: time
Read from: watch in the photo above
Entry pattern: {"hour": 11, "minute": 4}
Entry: {"hour": 5, "minute": 4}
